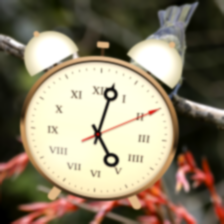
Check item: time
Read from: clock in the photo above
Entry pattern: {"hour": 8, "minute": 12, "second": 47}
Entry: {"hour": 5, "minute": 2, "second": 10}
